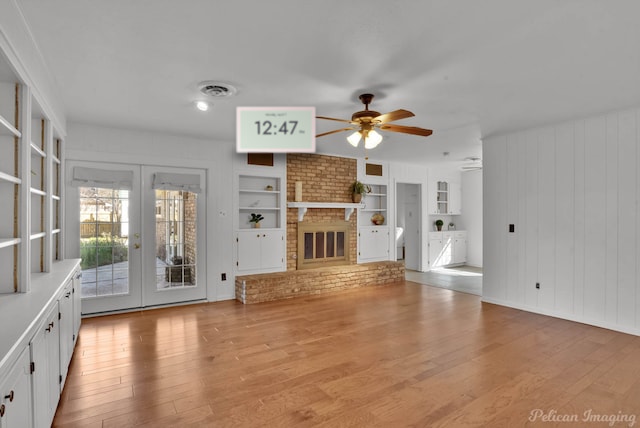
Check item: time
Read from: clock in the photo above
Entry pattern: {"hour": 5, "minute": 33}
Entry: {"hour": 12, "minute": 47}
